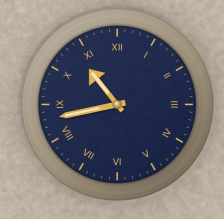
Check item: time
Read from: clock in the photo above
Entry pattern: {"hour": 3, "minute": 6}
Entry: {"hour": 10, "minute": 43}
